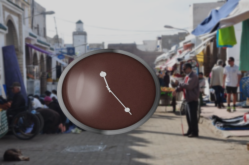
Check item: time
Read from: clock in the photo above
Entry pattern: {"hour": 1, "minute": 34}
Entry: {"hour": 11, "minute": 24}
